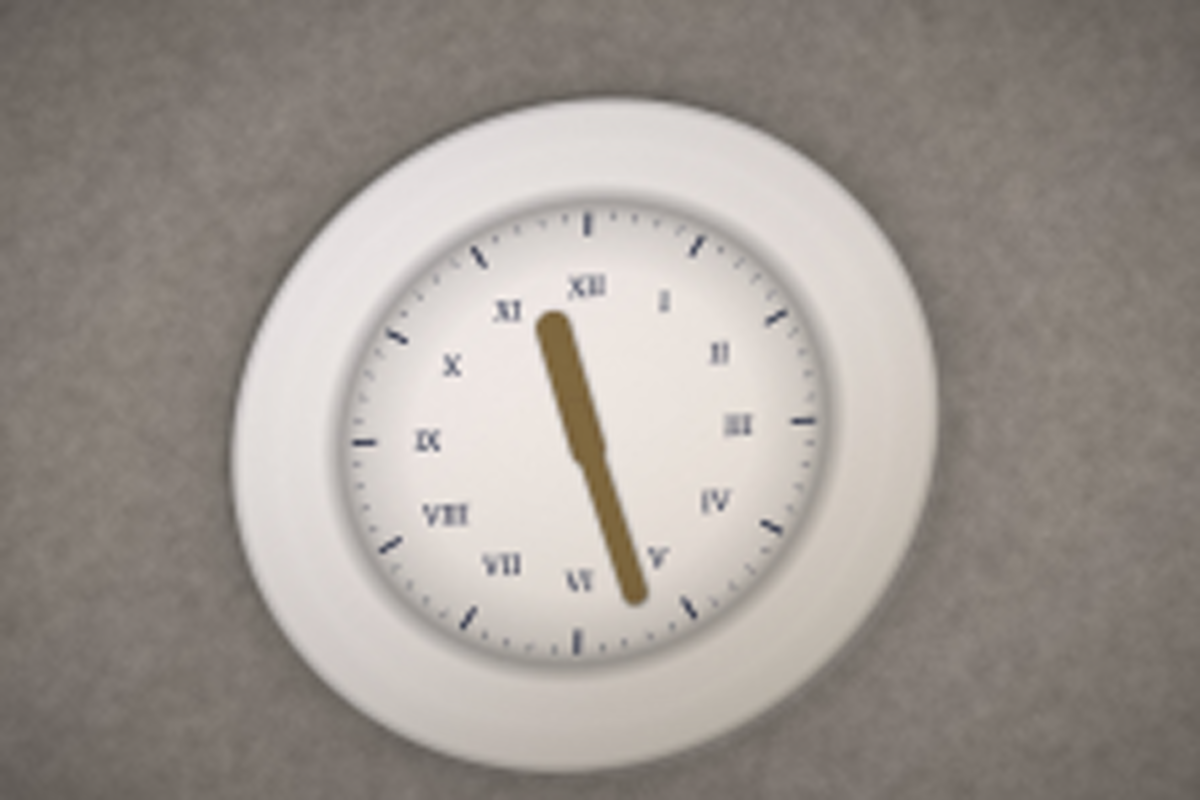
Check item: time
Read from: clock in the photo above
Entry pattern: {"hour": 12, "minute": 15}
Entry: {"hour": 11, "minute": 27}
